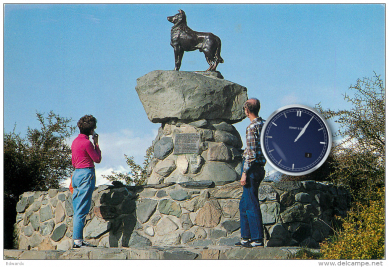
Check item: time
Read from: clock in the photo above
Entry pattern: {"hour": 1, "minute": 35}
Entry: {"hour": 1, "minute": 5}
